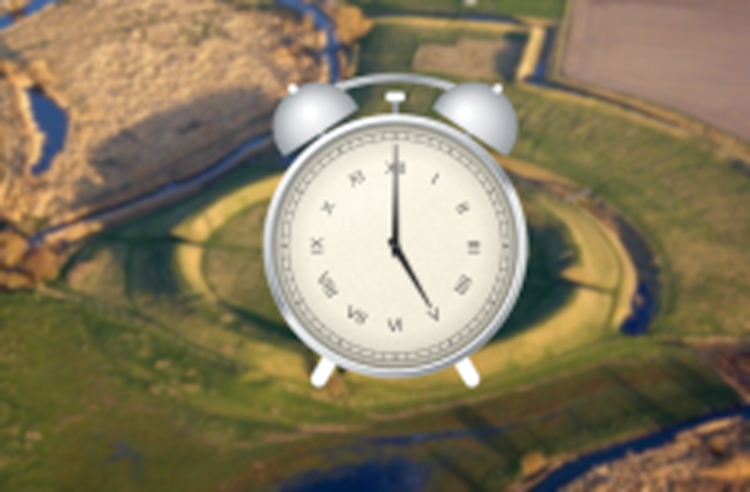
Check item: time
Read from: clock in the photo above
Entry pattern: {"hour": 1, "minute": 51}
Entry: {"hour": 5, "minute": 0}
